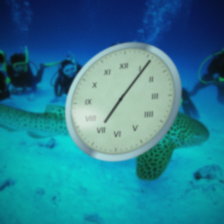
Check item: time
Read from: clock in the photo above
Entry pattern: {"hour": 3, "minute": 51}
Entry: {"hour": 7, "minute": 6}
